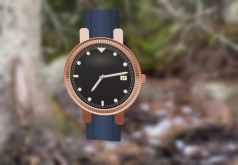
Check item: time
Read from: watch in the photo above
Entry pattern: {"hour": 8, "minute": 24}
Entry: {"hour": 7, "minute": 13}
